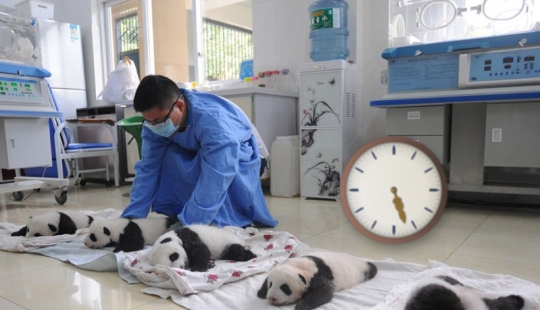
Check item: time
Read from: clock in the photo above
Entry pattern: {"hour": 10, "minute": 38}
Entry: {"hour": 5, "minute": 27}
